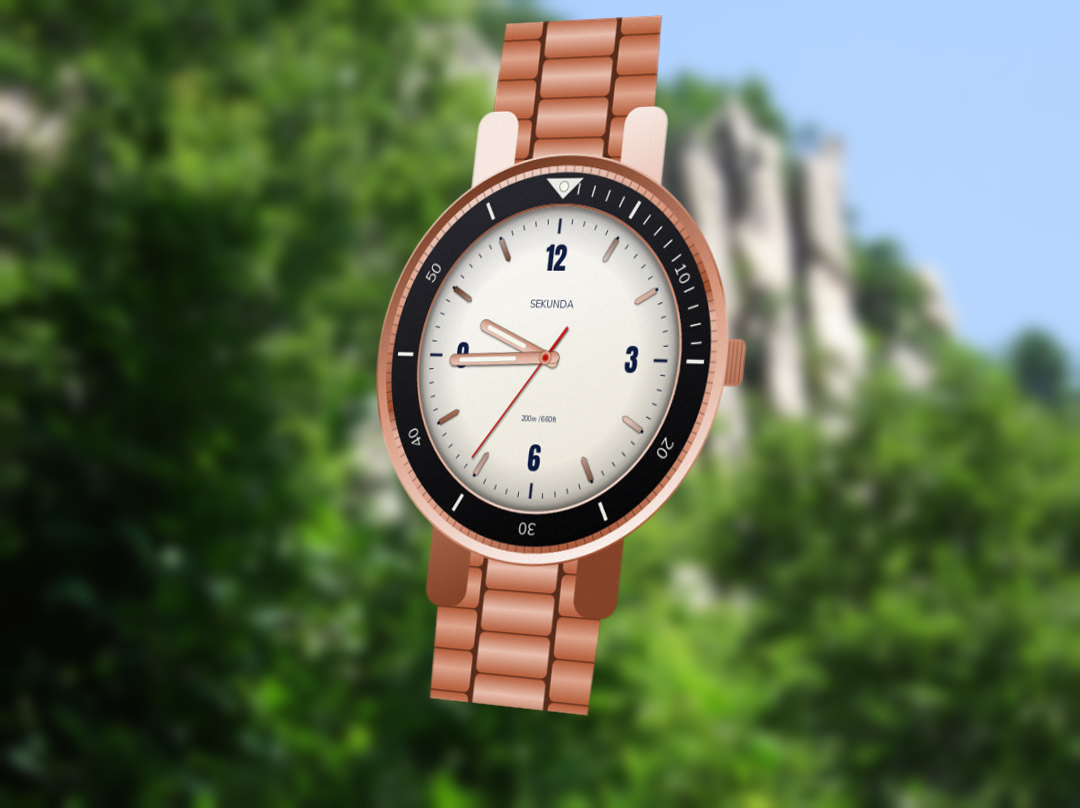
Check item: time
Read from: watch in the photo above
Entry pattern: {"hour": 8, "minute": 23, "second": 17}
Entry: {"hour": 9, "minute": 44, "second": 36}
